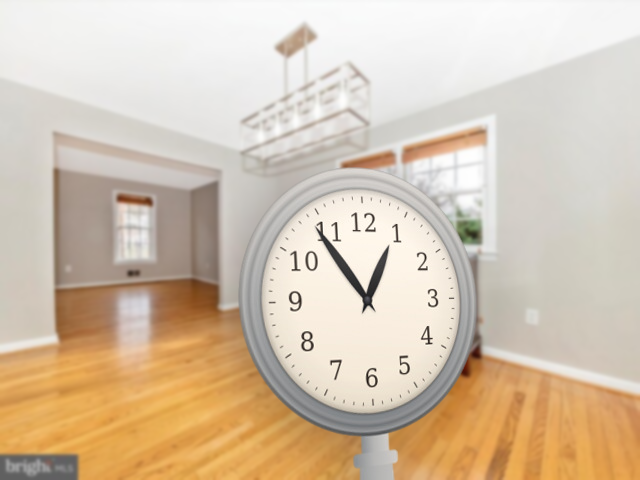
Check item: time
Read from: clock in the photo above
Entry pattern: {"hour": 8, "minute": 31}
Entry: {"hour": 12, "minute": 54}
